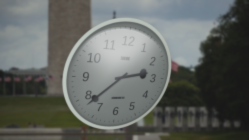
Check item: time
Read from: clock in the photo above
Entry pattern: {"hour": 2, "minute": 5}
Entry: {"hour": 2, "minute": 38}
